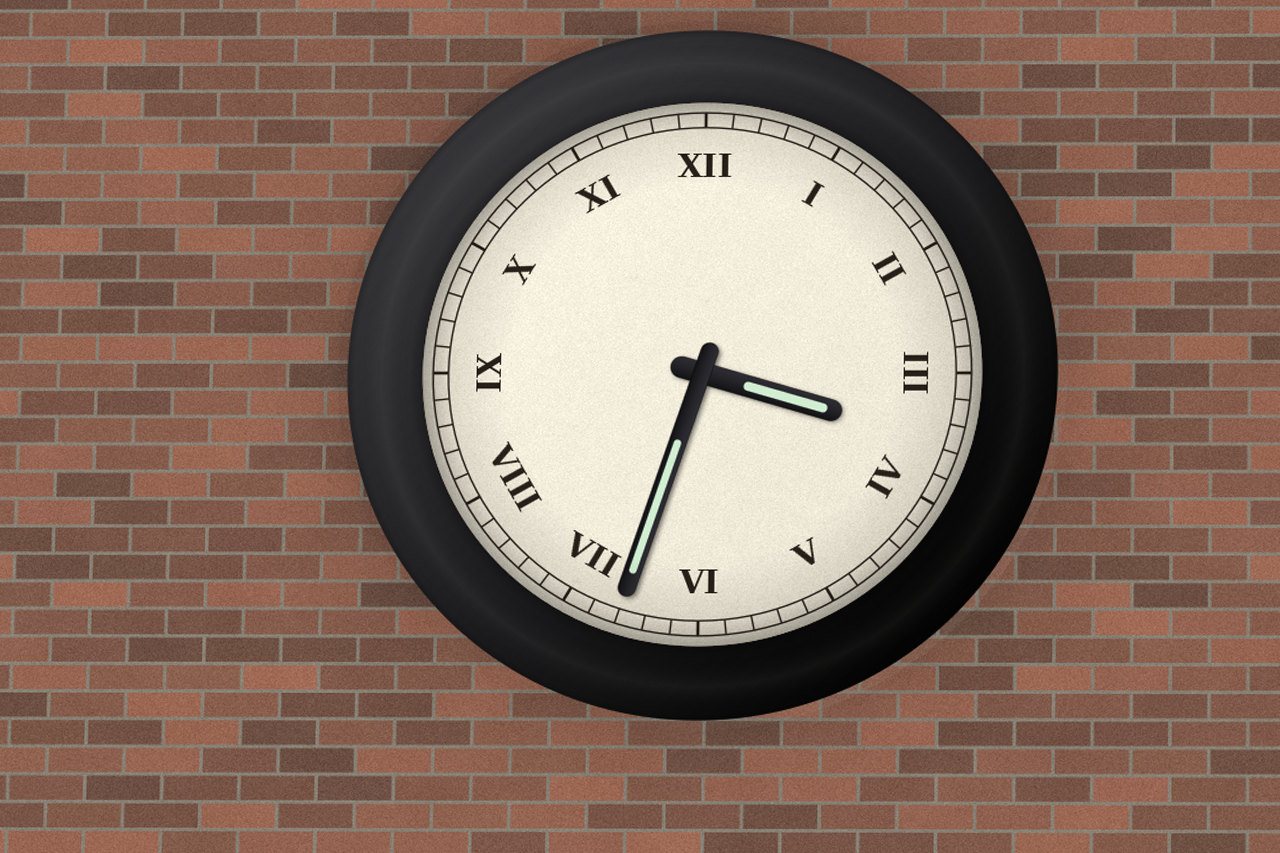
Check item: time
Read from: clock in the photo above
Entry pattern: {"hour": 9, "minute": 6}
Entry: {"hour": 3, "minute": 33}
